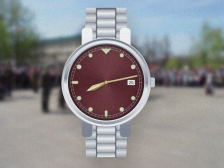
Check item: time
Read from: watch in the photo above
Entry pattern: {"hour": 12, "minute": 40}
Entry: {"hour": 8, "minute": 13}
